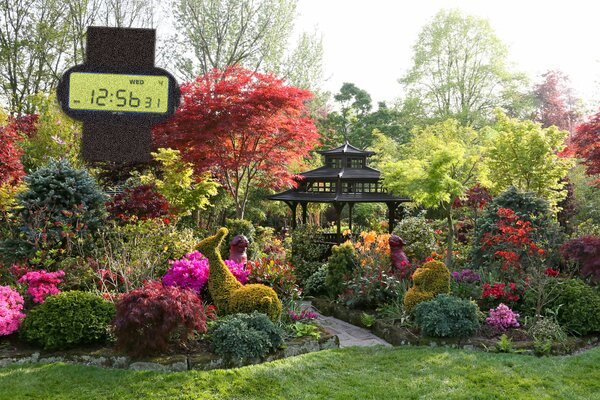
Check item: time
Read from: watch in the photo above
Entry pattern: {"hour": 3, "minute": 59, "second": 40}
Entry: {"hour": 12, "minute": 56, "second": 31}
